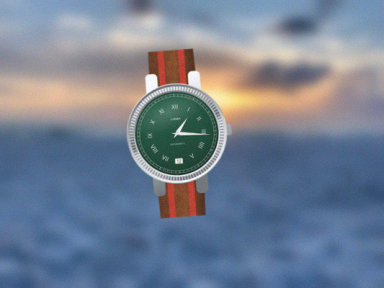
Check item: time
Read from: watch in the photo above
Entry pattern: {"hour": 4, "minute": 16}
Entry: {"hour": 1, "minute": 16}
